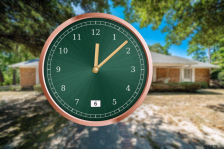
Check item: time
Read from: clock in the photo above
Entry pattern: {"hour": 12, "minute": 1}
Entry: {"hour": 12, "minute": 8}
